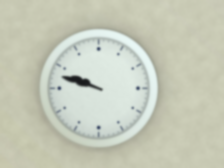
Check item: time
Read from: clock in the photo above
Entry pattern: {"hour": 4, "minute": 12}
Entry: {"hour": 9, "minute": 48}
